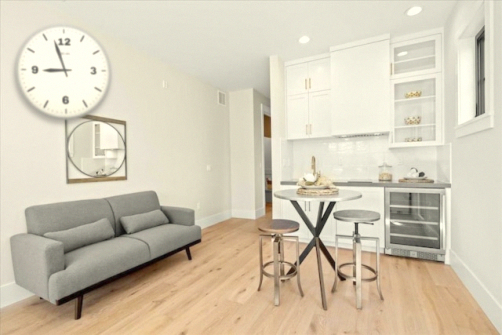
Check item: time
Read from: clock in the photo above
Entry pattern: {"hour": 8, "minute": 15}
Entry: {"hour": 8, "minute": 57}
